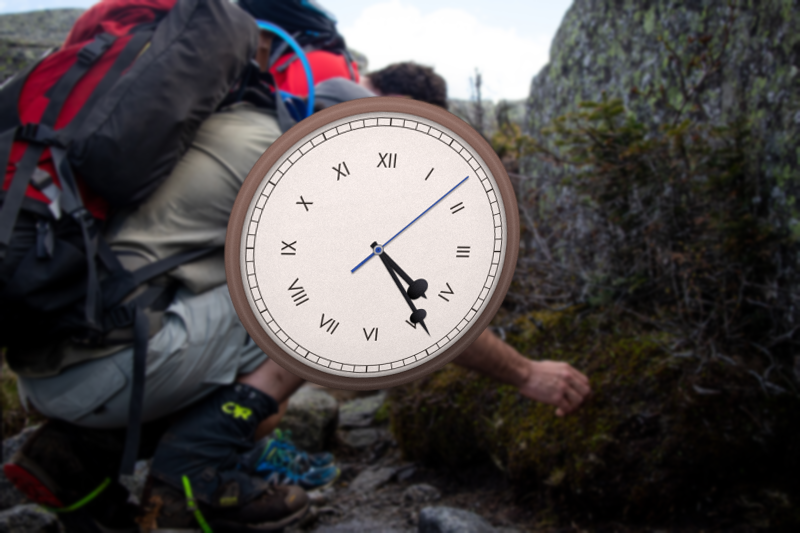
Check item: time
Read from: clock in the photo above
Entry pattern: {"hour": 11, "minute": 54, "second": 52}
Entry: {"hour": 4, "minute": 24, "second": 8}
